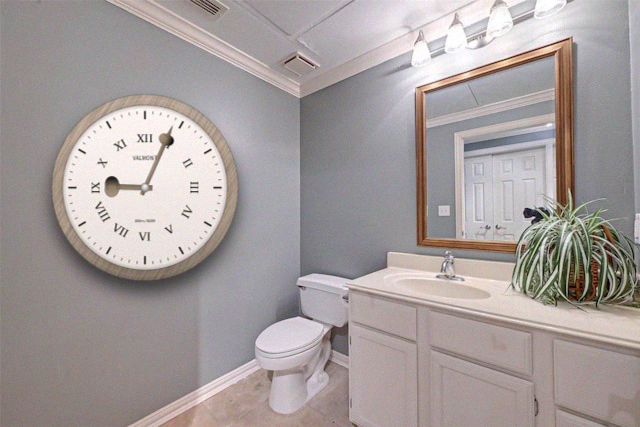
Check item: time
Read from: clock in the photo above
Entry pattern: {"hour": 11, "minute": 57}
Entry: {"hour": 9, "minute": 4}
